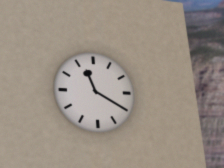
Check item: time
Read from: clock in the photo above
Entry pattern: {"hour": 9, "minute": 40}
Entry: {"hour": 11, "minute": 20}
